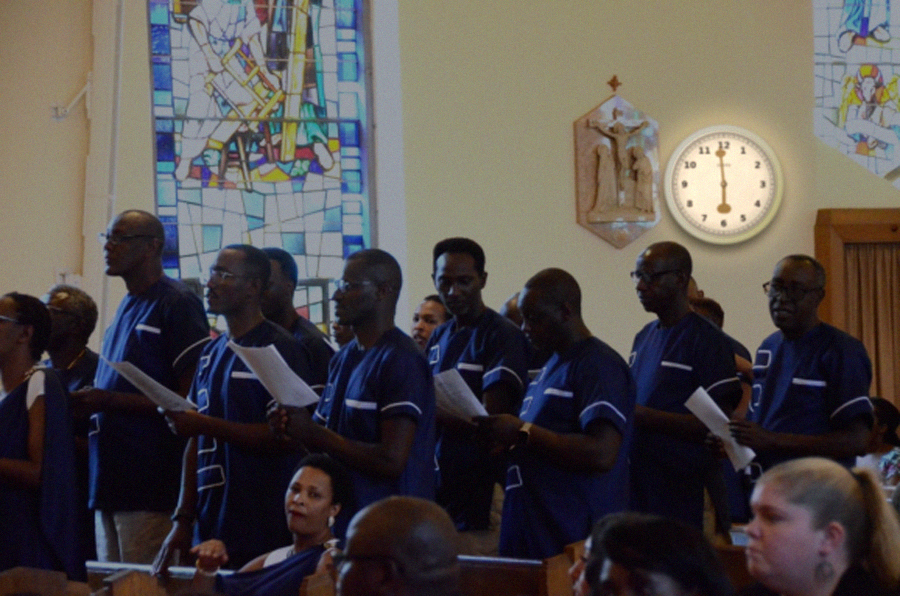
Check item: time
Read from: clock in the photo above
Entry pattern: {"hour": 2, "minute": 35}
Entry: {"hour": 5, "minute": 59}
